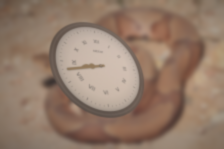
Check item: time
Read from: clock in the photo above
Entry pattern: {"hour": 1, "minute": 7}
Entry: {"hour": 8, "minute": 43}
